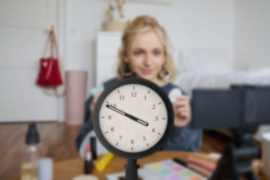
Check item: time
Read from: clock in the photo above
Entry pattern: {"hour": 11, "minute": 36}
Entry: {"hour": 3, "minute": 49}
